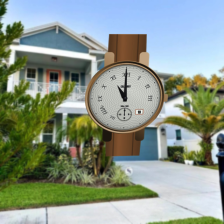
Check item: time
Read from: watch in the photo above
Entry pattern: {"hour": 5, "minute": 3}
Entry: {"hour": 11, "minute": 0}
